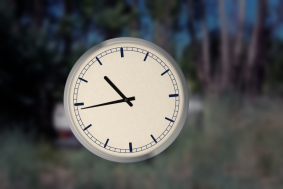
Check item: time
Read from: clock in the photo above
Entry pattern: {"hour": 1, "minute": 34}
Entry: {"hour": 10, "minute": 44}
